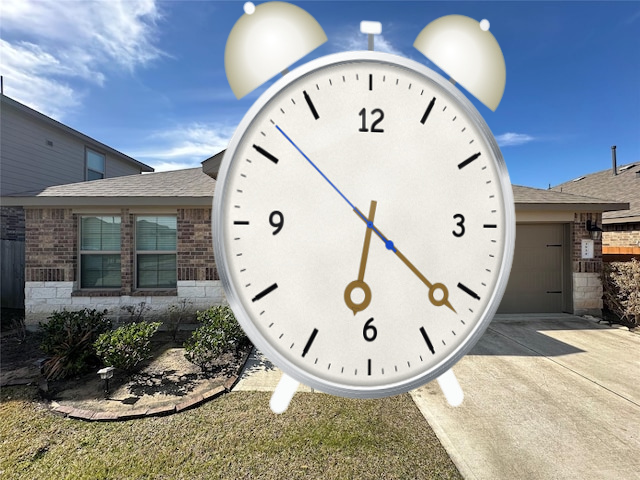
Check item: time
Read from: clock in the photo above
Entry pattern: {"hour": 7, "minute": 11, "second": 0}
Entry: {"hour": 6, "minute": 21, "second": 52}
